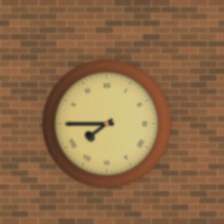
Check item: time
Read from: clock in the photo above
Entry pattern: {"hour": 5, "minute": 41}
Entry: {"hour": 7, "minute": 45}
